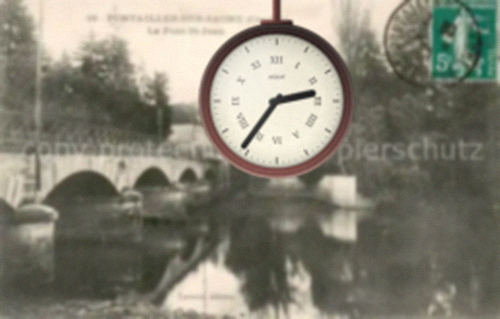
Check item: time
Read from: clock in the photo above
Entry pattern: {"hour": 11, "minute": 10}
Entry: {"hour": 2, "minute": 36}
